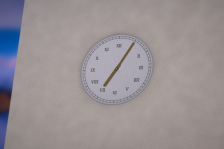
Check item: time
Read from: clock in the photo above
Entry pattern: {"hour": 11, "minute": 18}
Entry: {"hour": 7, "minute": 5}
